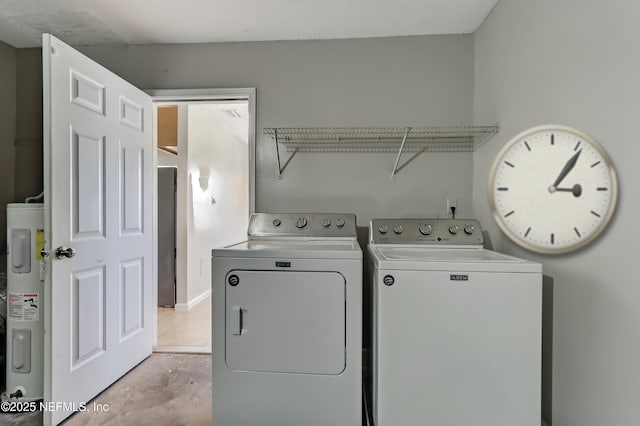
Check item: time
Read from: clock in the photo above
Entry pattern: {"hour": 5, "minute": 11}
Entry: {"hour": 3, "minute": 6}
